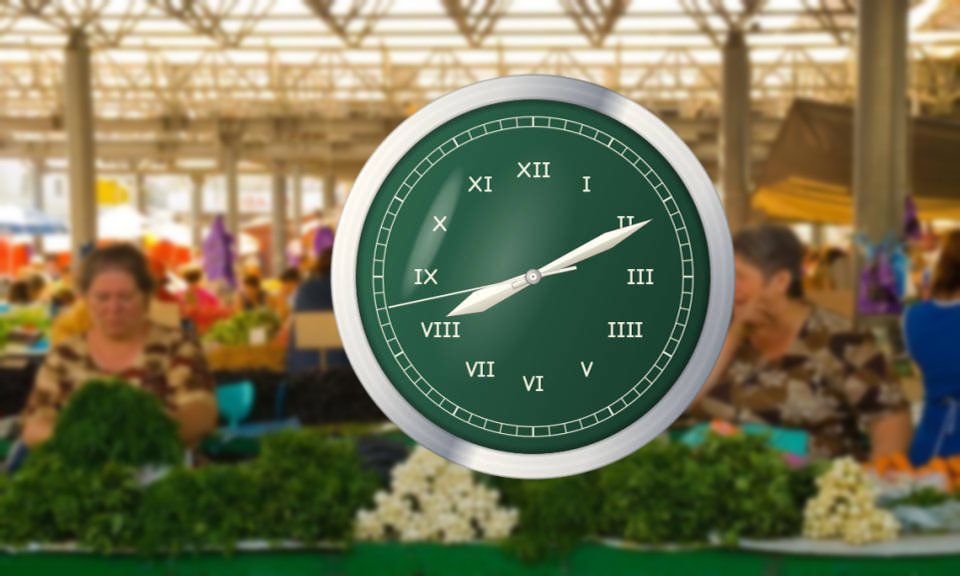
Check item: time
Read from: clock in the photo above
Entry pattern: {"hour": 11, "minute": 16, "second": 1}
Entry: {"hour": 8, "minute": 10, "second": 43}
